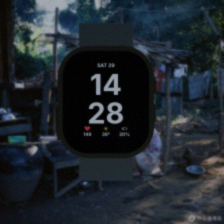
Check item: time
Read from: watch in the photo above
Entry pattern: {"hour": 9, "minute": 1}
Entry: {"hour": 14, "minute": 28}
